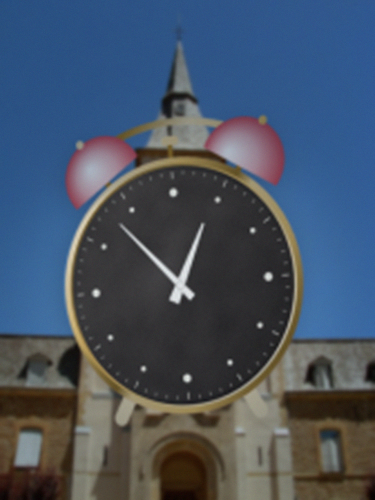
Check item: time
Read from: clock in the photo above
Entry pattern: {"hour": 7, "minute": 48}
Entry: {"hour": 12, "minute": 53}
